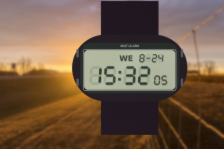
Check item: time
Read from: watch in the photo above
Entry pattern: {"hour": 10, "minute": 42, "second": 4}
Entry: {"hour": 15, "minute": 32, "second": 5}
